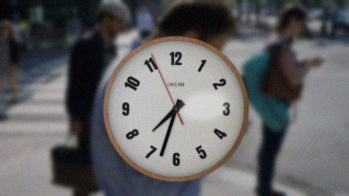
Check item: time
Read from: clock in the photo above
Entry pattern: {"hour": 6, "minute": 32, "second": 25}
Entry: {"hour": 7, "minute": 32, "second": 56}
